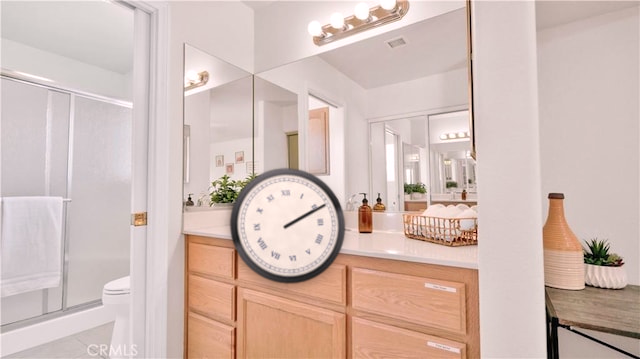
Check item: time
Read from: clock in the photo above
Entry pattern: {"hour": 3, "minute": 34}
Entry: {"hour": 2, "minute": 11}
